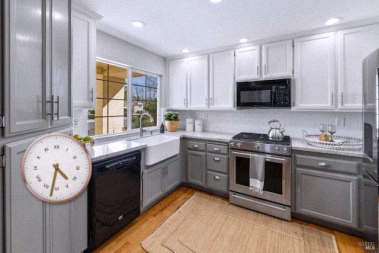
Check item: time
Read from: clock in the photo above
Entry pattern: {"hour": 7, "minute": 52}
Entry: {"hour": 4, "minute": 32}
